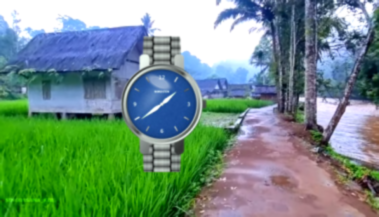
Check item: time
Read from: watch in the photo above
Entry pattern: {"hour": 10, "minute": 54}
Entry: {"hour": 1, "minute": 39}
